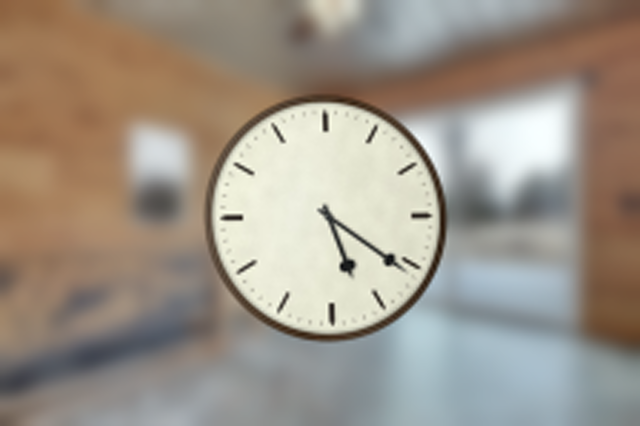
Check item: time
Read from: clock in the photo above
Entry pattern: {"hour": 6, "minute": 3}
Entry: {"hour": 5, "minute": 21}
